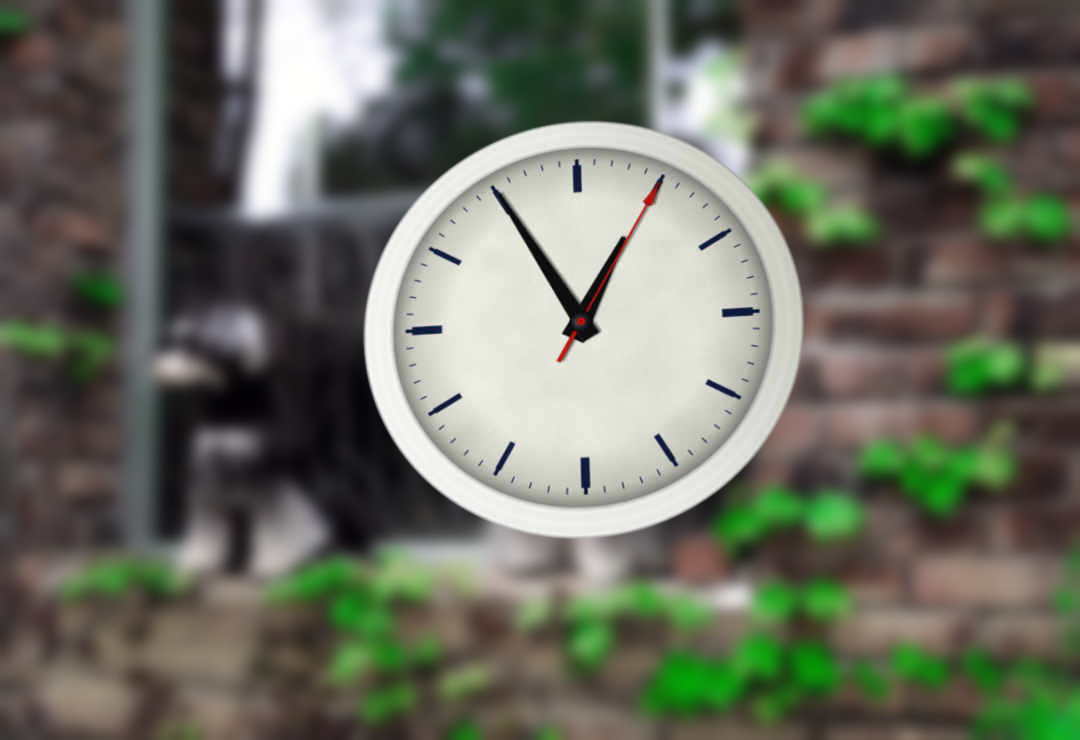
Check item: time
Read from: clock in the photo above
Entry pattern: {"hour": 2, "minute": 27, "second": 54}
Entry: {"hour": 12, "minute": 55, "second": 5}
